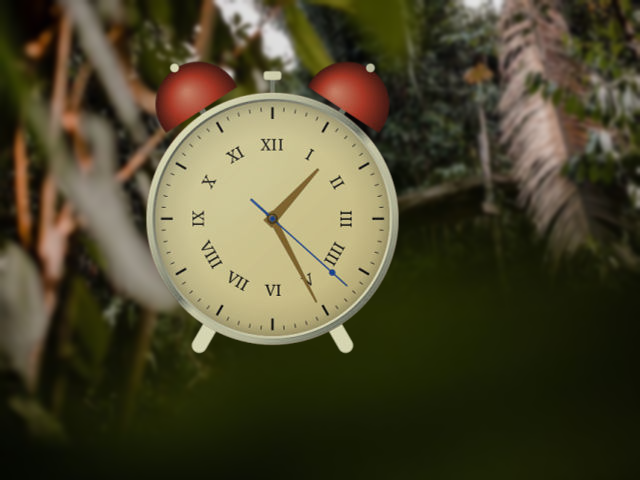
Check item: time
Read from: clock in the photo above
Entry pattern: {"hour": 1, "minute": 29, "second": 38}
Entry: {"hour": 1, "minute": 25, "second": 22}
